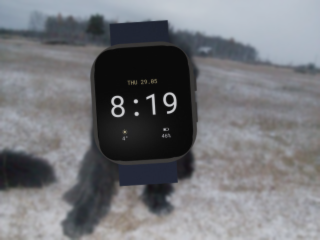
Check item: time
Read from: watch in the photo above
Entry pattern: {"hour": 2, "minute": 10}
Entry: {"hour": 8, "minute": 19}
